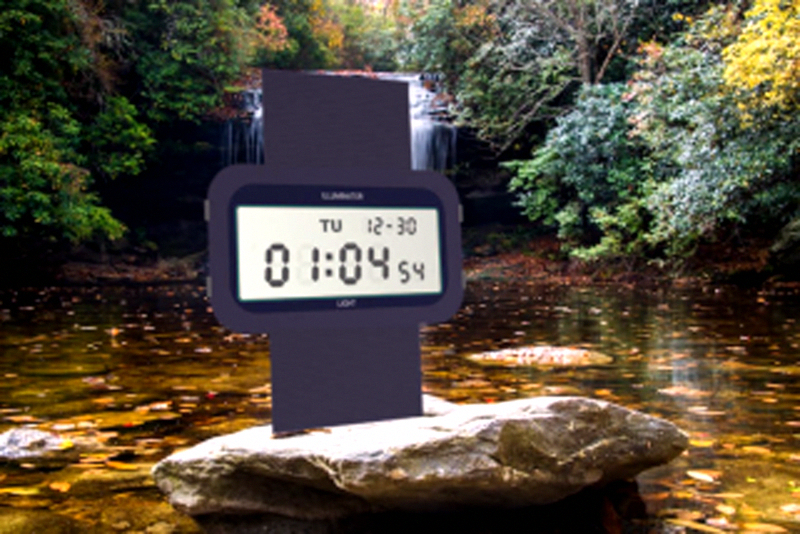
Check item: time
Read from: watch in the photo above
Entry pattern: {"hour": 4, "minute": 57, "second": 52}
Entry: {"hour": 1, "minute": 4, "second": 54}
